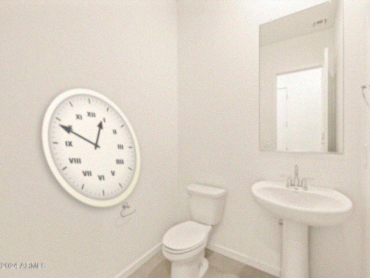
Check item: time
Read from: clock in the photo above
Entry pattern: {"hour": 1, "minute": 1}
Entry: {"hour": 12, "minute": 49}
